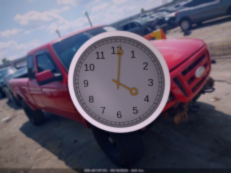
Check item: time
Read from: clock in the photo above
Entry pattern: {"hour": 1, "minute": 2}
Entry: {"hour": 4, "minute": 1}
